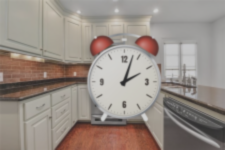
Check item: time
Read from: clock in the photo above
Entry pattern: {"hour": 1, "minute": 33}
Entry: {"hour": 2, "minute": 3}
